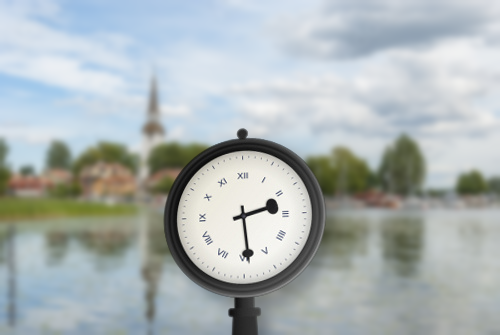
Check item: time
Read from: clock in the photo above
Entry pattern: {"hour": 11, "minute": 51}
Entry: {"hour": 2, "minute": 29}
